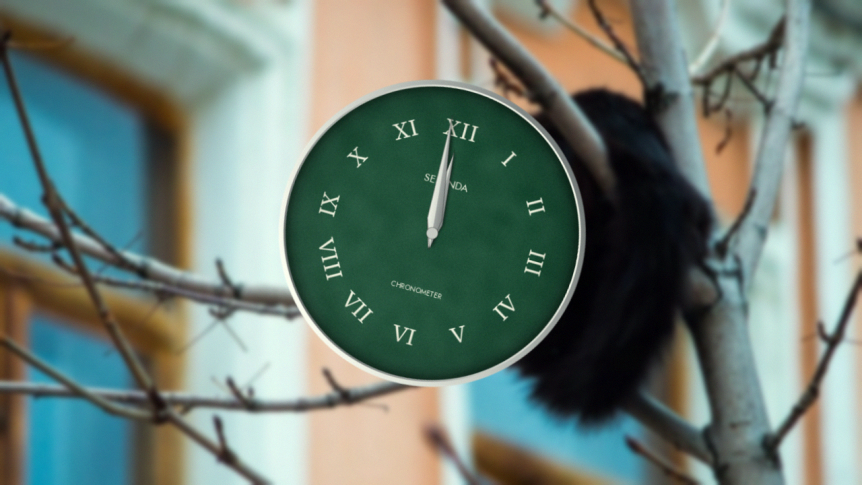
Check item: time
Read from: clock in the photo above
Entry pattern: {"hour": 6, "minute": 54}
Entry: {"hour": 11, "minute": 59}
